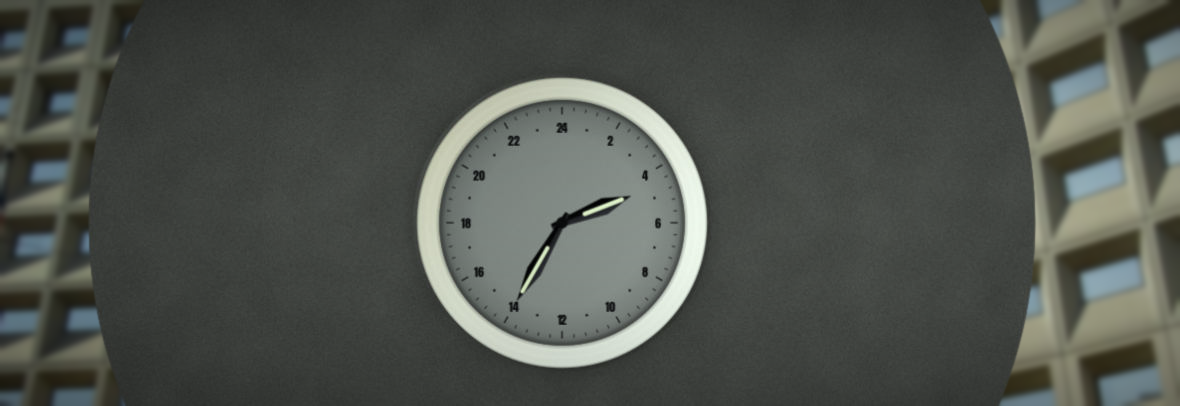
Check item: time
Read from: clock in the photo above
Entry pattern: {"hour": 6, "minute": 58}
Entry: {"hour": 4, "minute": 35}
